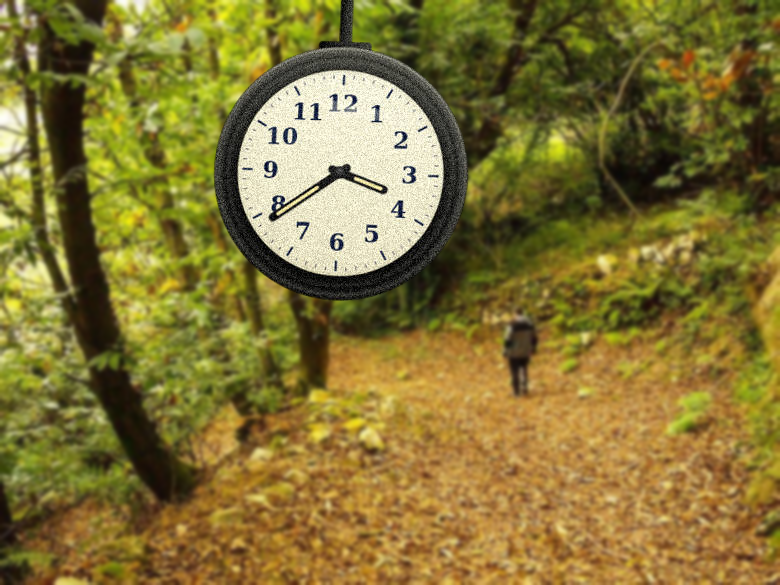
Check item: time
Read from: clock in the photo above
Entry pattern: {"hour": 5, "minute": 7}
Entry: {"hour": 3, "minute": 39}
